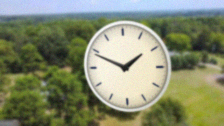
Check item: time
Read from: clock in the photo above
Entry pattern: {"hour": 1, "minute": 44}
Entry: {"hour": 1, "minute": 49}
